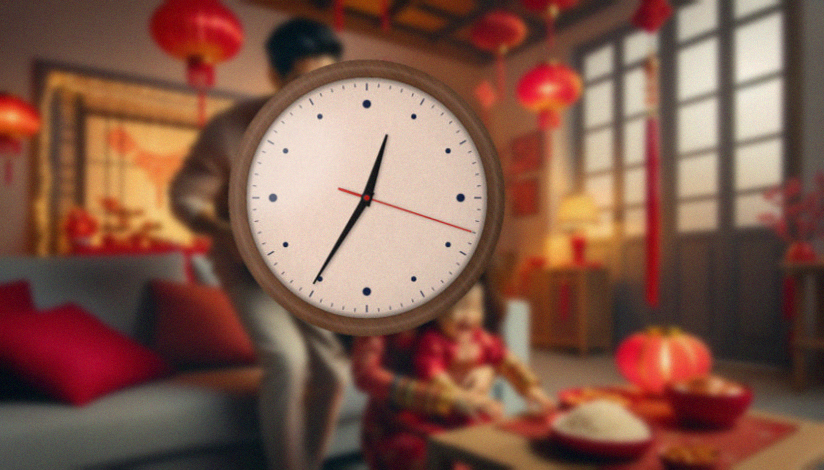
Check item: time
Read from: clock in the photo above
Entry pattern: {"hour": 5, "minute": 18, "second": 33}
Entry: {"hour": 12, "minute": 35, "second": 18}
